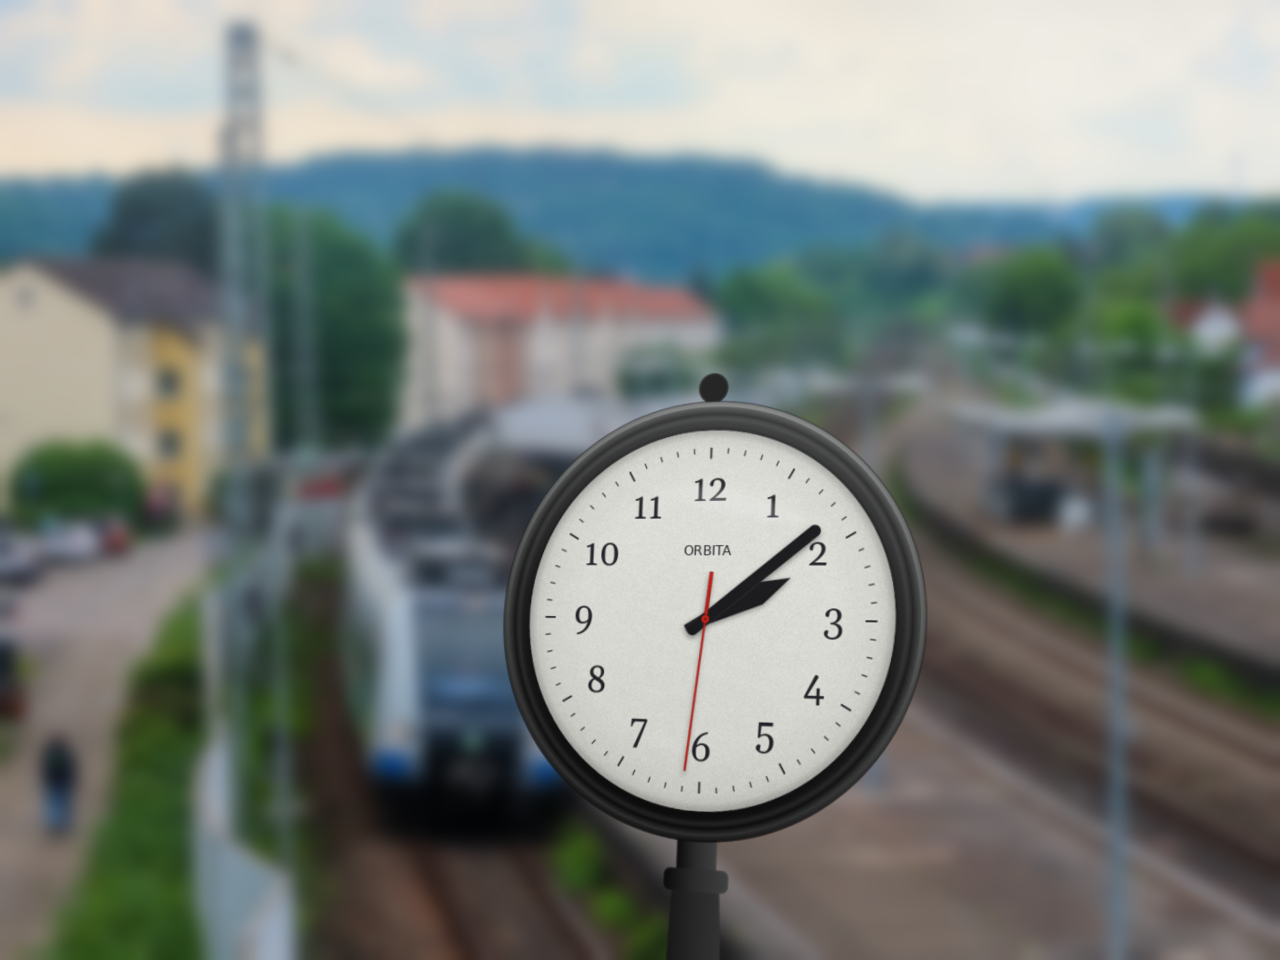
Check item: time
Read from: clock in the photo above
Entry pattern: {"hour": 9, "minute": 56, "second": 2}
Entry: {"hour": 2, "minute": 8, "second": 31}
